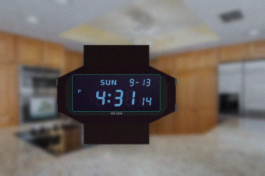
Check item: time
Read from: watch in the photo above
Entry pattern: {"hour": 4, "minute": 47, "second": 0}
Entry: {"hour": 4, "minute": 31, "second": 14}
